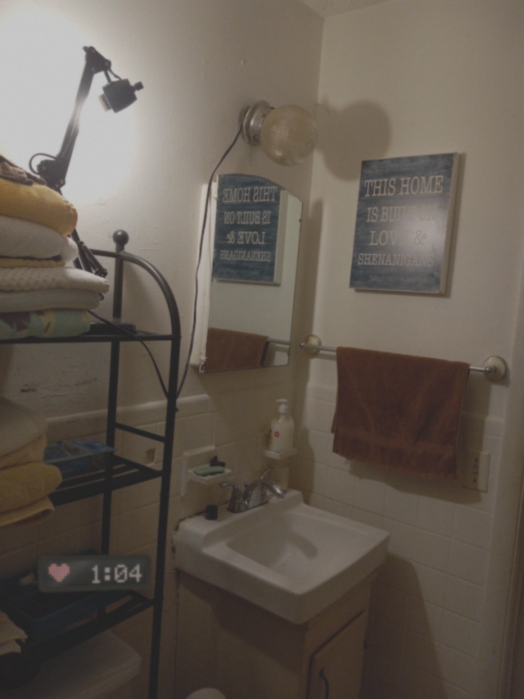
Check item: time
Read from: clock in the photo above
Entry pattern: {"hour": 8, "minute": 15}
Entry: {"hour": 1, "minute": 4}
